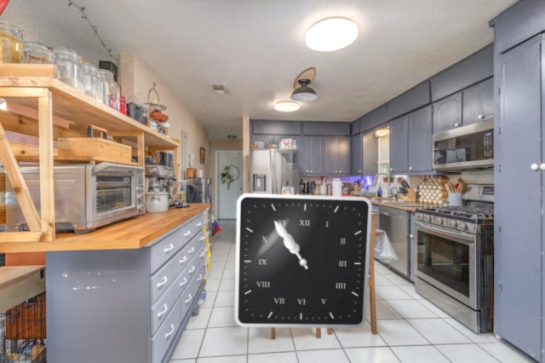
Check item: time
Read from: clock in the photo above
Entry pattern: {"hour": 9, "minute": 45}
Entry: {"hour": 10, "minute": 54}
